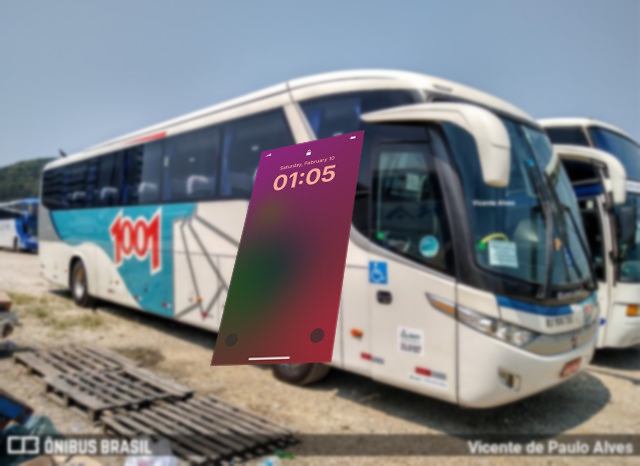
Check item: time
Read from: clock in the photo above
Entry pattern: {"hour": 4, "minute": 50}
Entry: {"hour": 1, "minute": 5}
